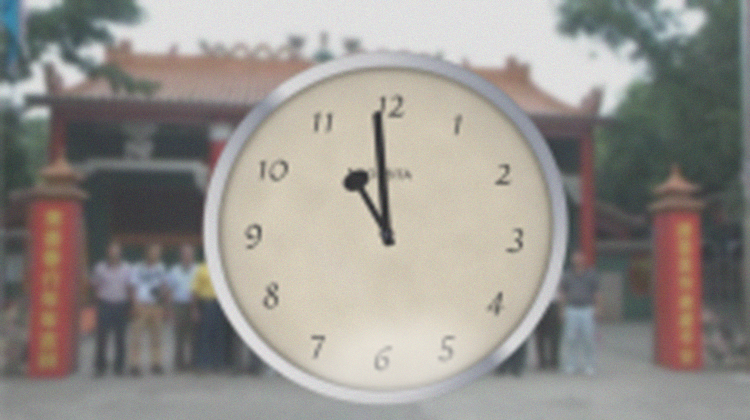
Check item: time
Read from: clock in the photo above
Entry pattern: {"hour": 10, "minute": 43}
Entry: {"hour": 10, "minute": 59}
